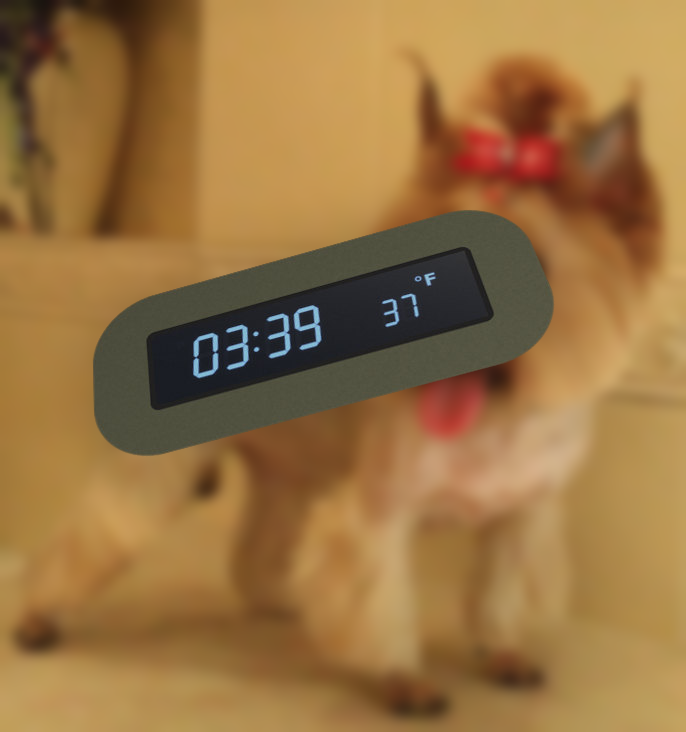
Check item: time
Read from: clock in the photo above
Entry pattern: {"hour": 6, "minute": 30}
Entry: {"hour": 3, "minute": 39}
